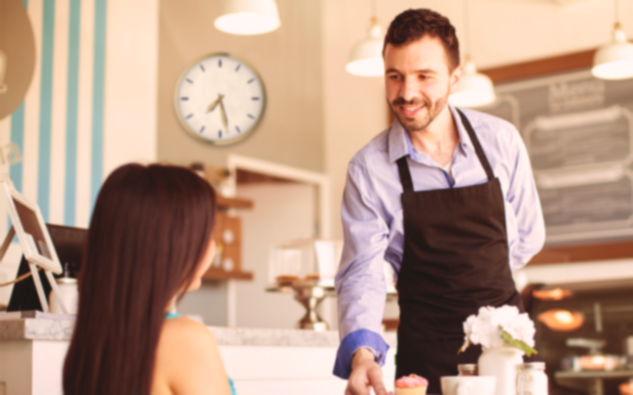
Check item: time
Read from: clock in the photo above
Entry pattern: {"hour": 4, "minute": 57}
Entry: {"hour": 7, "minute": 28}
